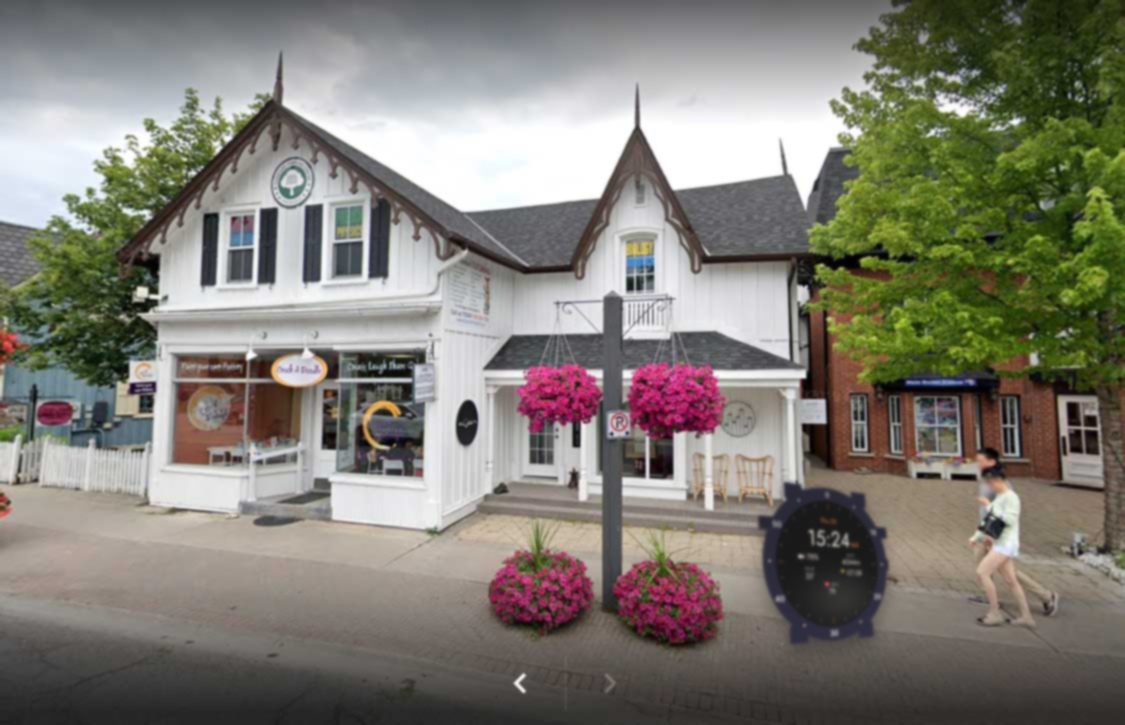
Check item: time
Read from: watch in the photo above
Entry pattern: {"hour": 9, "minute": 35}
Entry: {"hour": 15, "minute": 24}
